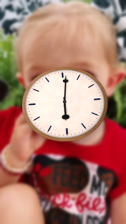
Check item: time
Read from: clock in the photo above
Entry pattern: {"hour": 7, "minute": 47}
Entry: {"hour": 6, "minute": 1}
